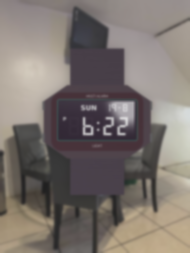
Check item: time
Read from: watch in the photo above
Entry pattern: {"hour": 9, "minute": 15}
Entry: {"hour": 6, "minute": 22}
